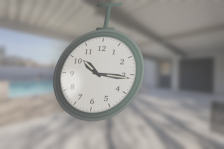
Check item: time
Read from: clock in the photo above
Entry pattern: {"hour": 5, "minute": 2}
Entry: {"hour": 10, "minute": 16}
